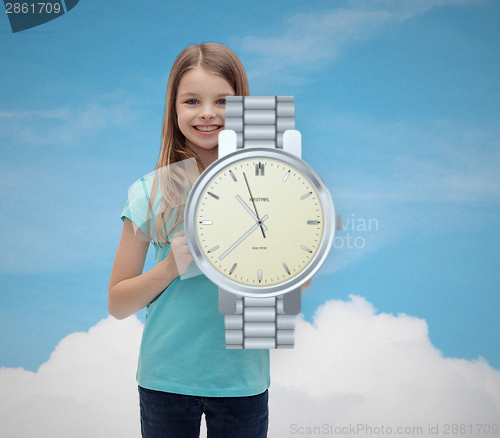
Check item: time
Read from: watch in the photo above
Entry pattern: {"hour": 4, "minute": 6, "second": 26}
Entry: {"hour": 10, "minute": 37, "second": 57}
